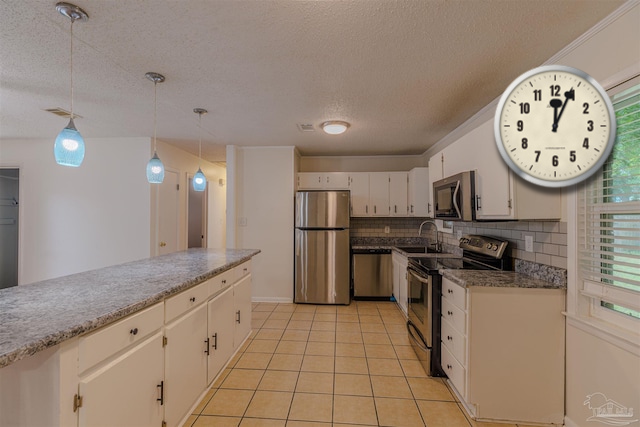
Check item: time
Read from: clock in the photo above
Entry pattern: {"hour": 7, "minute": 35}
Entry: {"hour": 12, "minute": 4}
